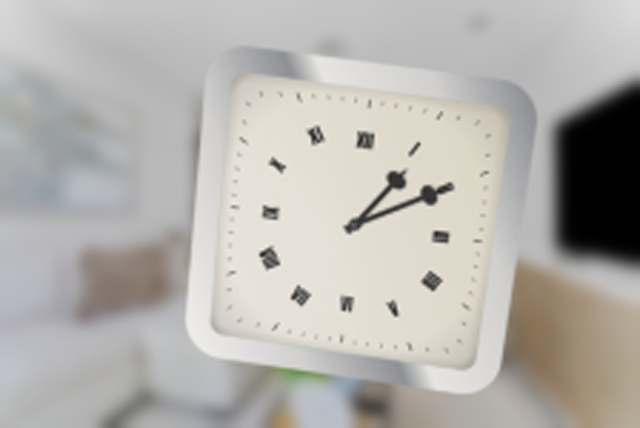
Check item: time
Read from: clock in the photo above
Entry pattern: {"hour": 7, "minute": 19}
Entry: {"hour": 1, "minute": 10}
